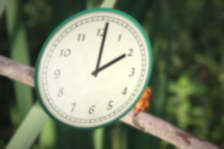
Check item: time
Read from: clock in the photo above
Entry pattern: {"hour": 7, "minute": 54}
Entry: {"hour": 2, "minute": 1}
